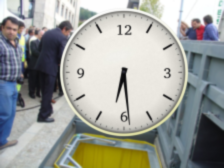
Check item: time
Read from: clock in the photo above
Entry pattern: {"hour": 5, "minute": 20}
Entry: {"hour": 6, "minute": 29}
